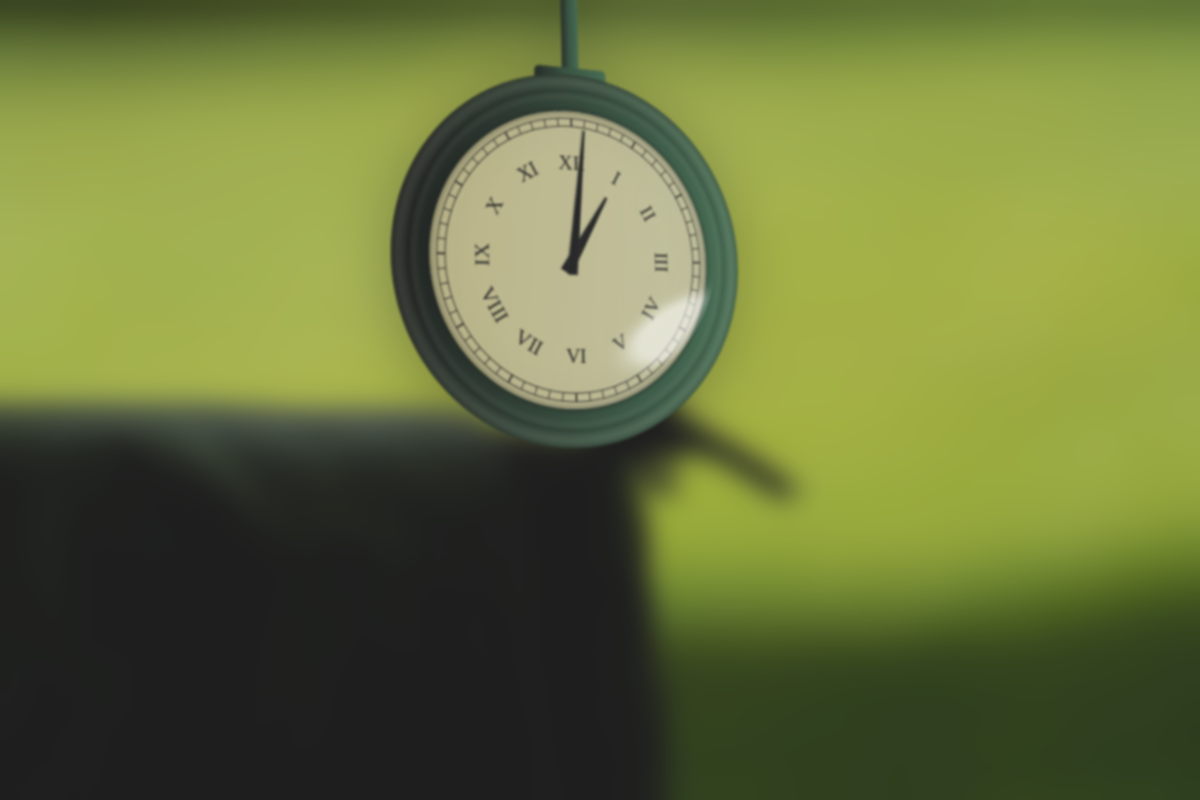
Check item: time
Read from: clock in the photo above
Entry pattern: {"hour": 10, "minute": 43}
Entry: {"hour": 1, "minute": 1}
